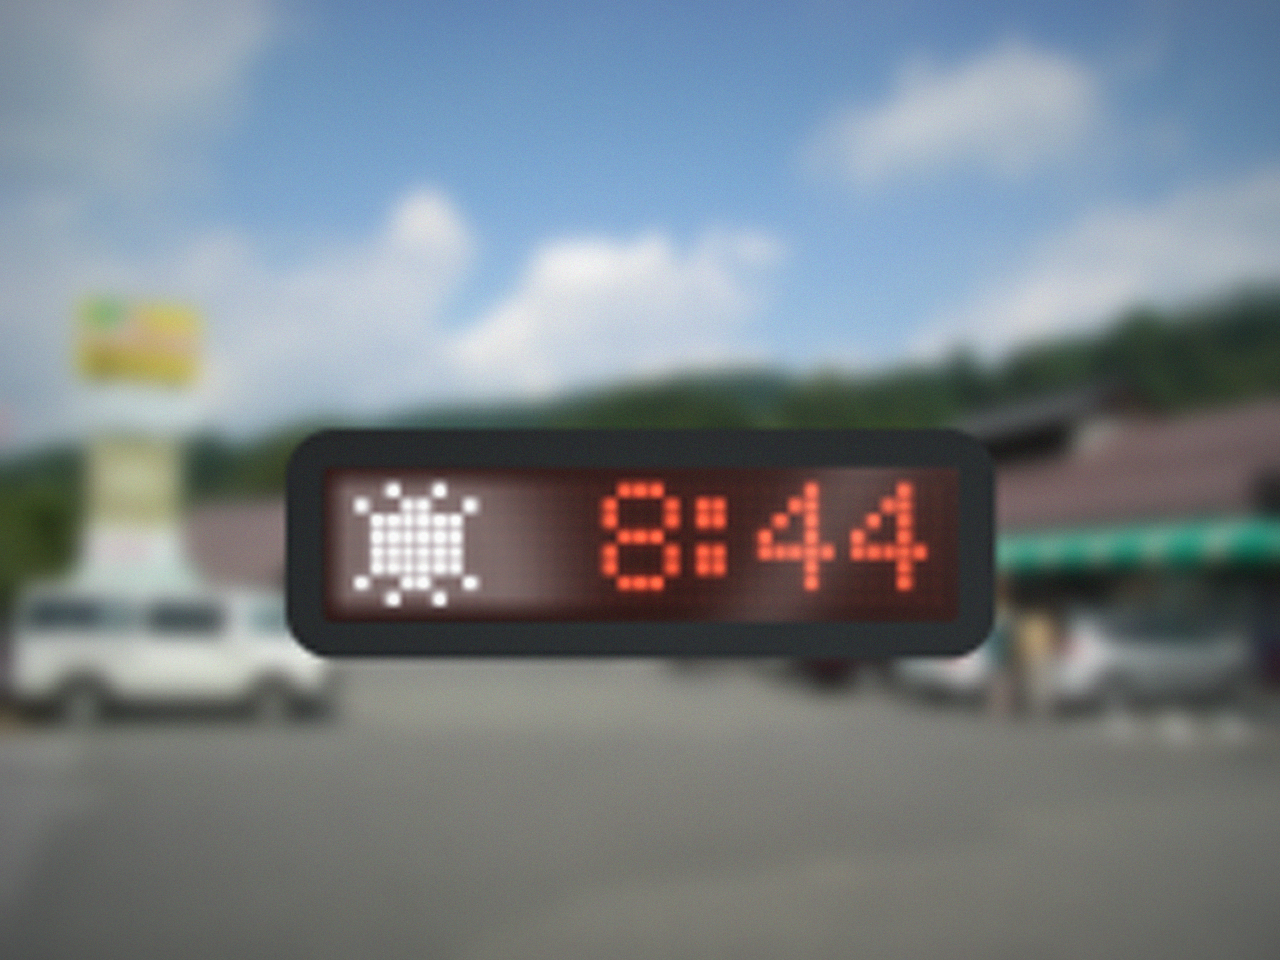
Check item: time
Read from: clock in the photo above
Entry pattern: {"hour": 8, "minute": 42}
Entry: {"hour": 8, "minute": 44}
